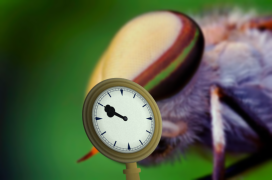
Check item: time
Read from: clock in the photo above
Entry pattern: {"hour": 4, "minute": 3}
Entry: {"hour": 9, "minute": 50}
